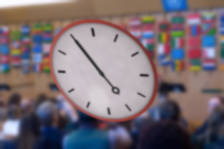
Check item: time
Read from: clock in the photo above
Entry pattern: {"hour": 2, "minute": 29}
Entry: {"hour": 4, "minute": 55}
